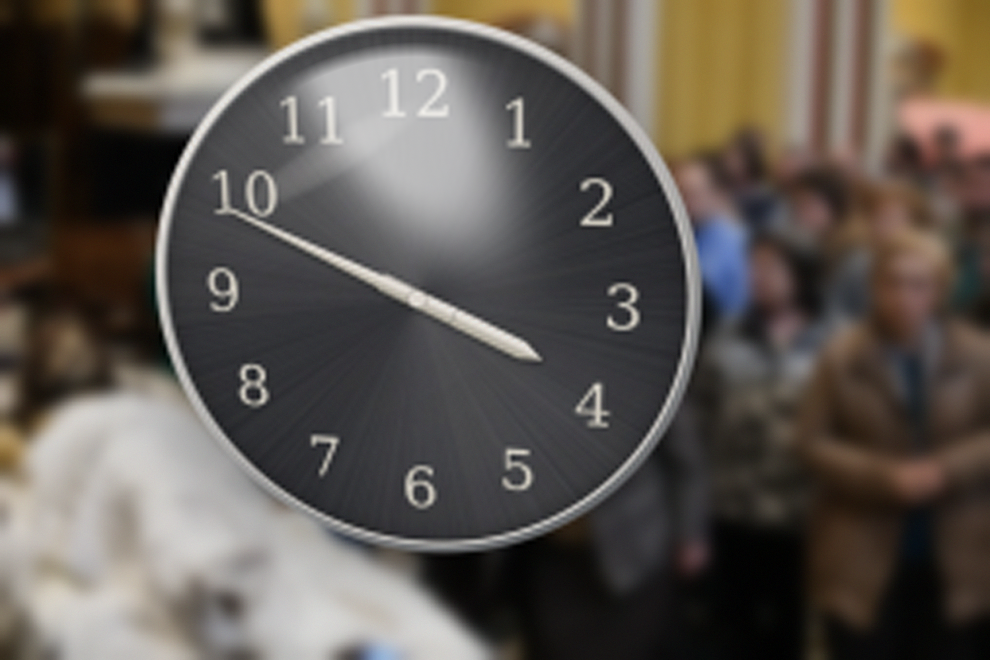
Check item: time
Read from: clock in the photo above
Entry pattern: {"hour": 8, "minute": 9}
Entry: {"hour": 3, "minute": 49}
